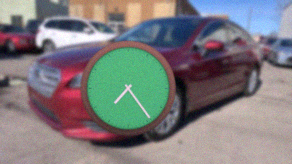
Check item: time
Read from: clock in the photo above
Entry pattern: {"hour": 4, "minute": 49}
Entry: {"hour": 7, "minute": 24}
